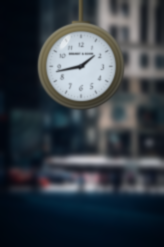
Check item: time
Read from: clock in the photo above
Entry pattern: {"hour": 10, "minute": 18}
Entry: {"hour": 1, "minute": 43}
